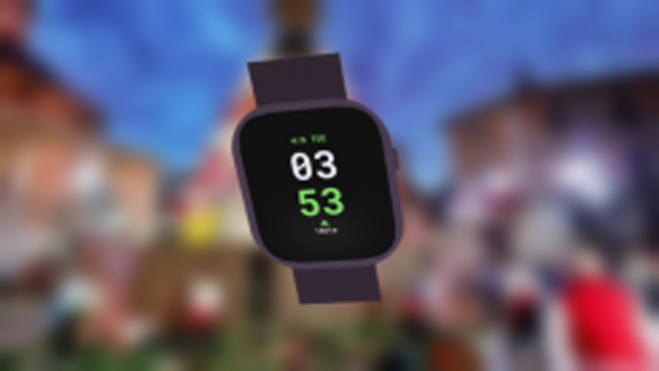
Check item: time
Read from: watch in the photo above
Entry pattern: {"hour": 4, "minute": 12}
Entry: {"hour": 3, "minute": 53}
